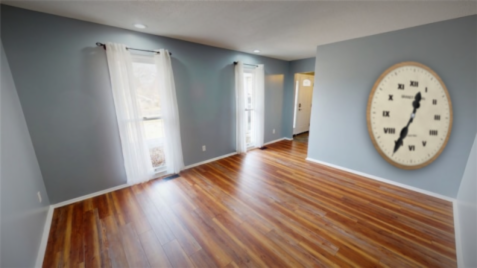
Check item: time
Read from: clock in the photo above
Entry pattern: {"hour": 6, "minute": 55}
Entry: {"hour": 12, "minute": 35}
